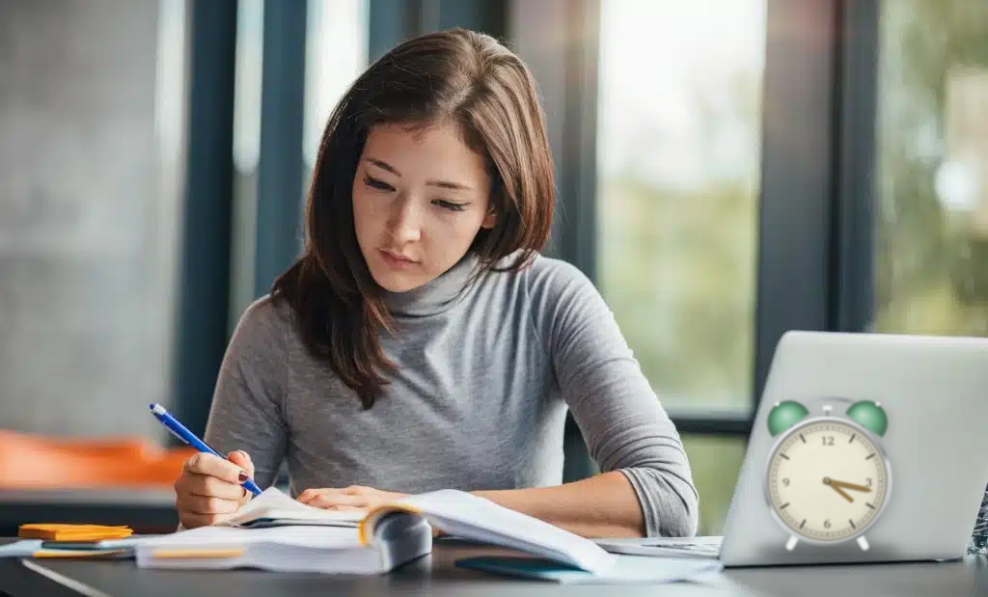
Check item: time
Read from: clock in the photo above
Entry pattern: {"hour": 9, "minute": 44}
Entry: {"hour": 4, "minute": 17}
